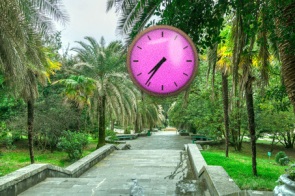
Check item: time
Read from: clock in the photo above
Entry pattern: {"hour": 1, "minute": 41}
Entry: {"hour": 7, "minute": 36}
